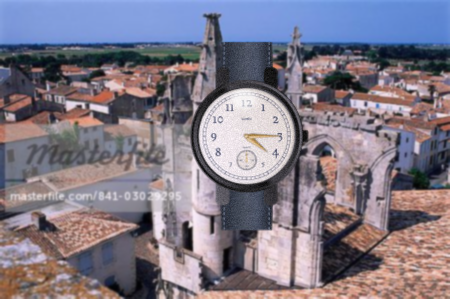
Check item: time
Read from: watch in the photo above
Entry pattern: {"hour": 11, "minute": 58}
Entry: {"hour": 4, "minute": 15}
